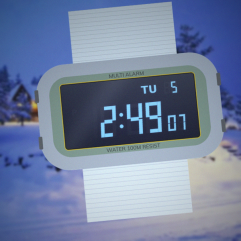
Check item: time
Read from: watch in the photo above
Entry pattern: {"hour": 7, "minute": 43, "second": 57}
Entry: {"hour": 2, "minute": 49, "second": 7}
